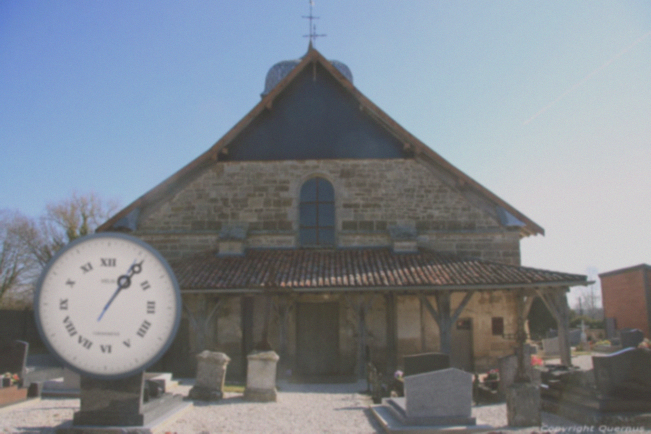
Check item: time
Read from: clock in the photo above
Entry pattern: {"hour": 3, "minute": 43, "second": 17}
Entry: {"hour": 1, "minute": 6, "second": 5}
